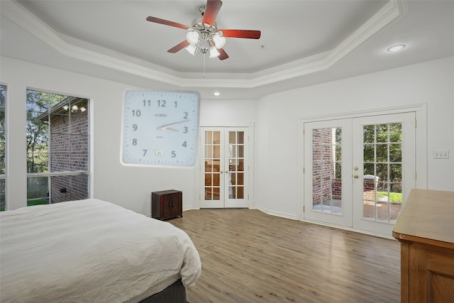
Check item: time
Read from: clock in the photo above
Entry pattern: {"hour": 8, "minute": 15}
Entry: {"hour": 3, "minute": 12}
